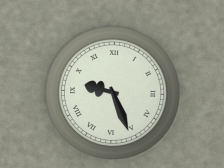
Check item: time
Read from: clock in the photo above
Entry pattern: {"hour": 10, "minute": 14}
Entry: {"hour": 9, "minute": 26}
